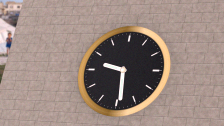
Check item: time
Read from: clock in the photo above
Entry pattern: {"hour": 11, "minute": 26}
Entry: {"hour": 9, "minute": 29}
